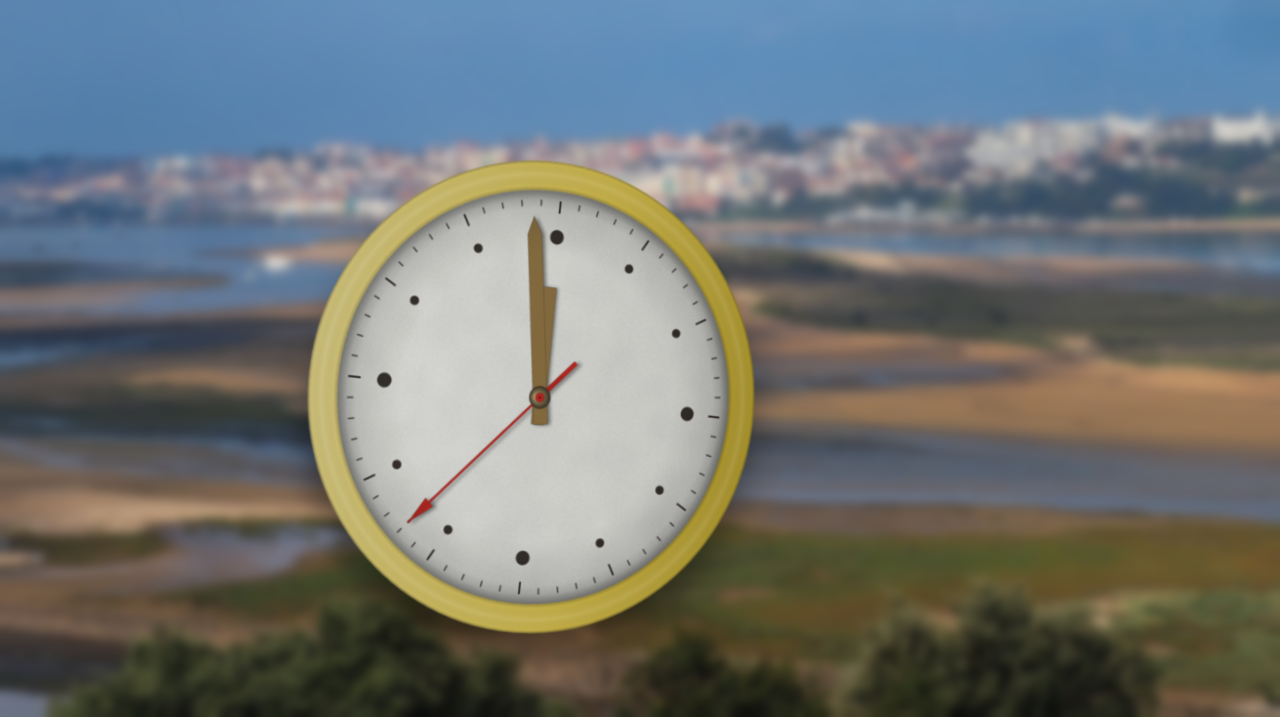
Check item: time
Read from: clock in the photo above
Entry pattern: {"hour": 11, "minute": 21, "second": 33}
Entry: {"hour": 11, "minute": 58, "second": 37}
